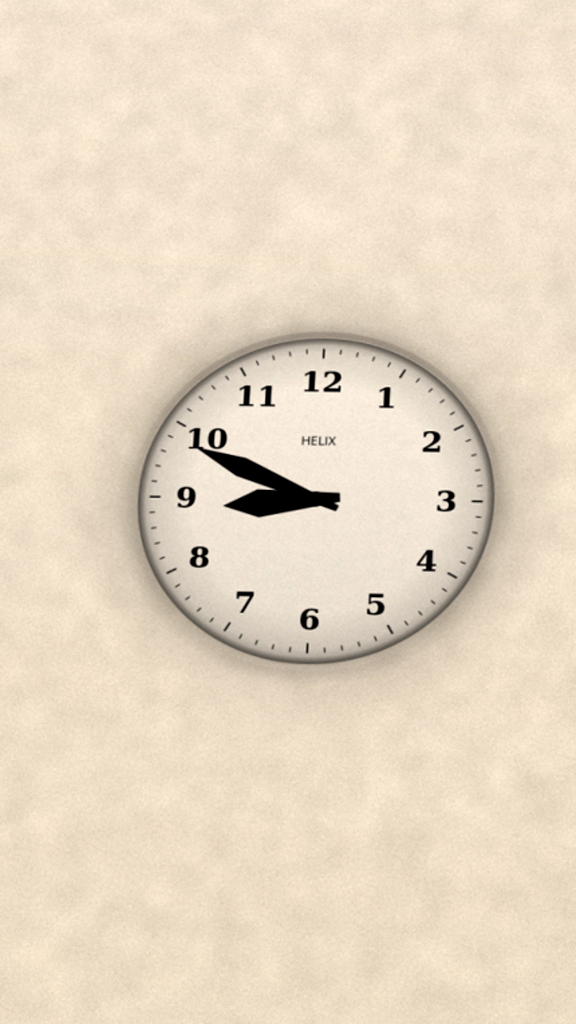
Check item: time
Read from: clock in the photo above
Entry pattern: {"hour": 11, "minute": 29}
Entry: {"hour": 8, "minute": 49}
